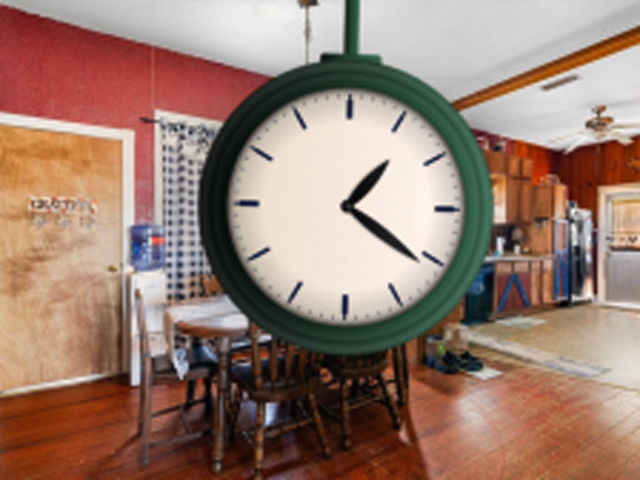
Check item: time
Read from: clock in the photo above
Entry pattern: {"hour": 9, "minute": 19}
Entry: {"hour": 1, "minute": 21}
